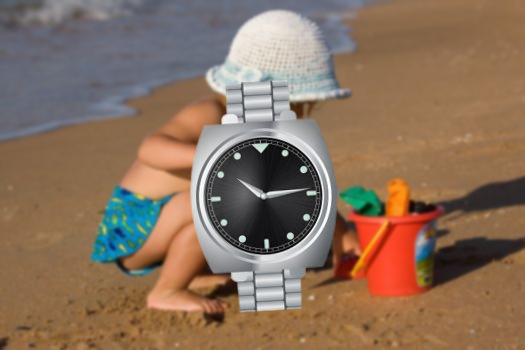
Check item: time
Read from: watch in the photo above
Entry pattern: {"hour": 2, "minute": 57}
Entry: {"hour": 10, "minute": 14}
